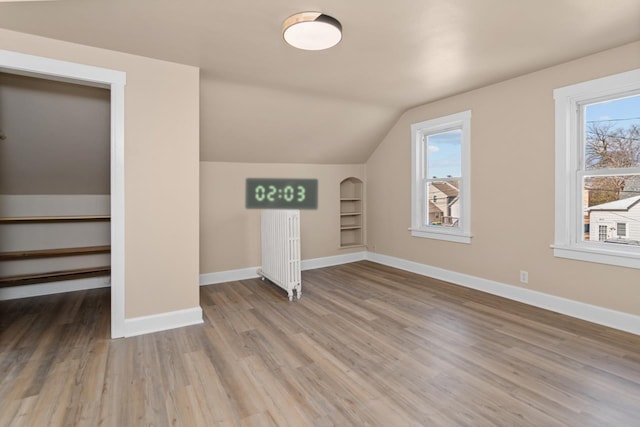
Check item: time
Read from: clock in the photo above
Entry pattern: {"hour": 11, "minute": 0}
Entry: {"hour": 2, "minute": 3}
